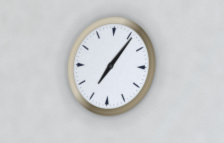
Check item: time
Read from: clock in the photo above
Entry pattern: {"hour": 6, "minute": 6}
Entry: {"hour": 7, "minute": 6}
